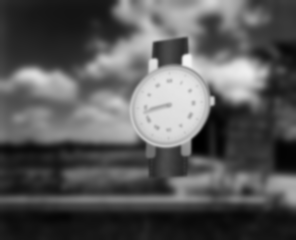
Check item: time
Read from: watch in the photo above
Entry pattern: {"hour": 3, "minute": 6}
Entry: {"hour": 8, "minute": 43}
